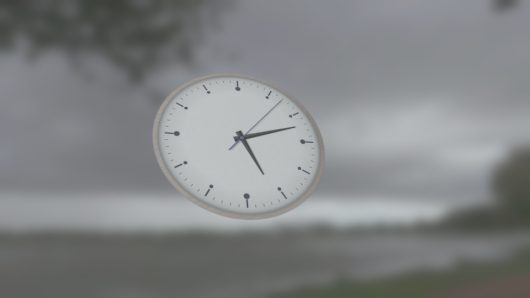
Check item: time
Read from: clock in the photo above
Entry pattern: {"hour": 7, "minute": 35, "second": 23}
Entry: {"hour": 5, "minute": 12, "second": 7}
